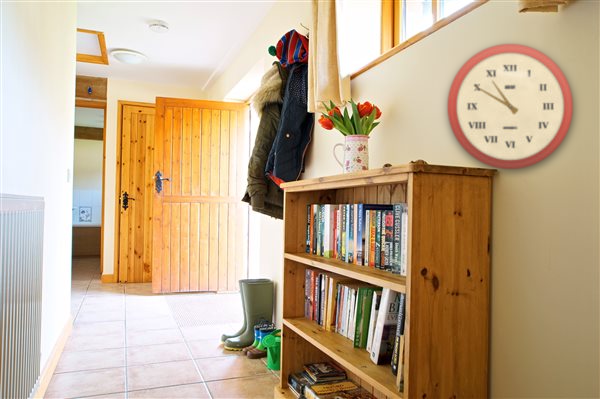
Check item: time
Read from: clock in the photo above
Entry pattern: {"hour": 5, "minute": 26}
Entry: {"hour": 10, "minute": 50}
